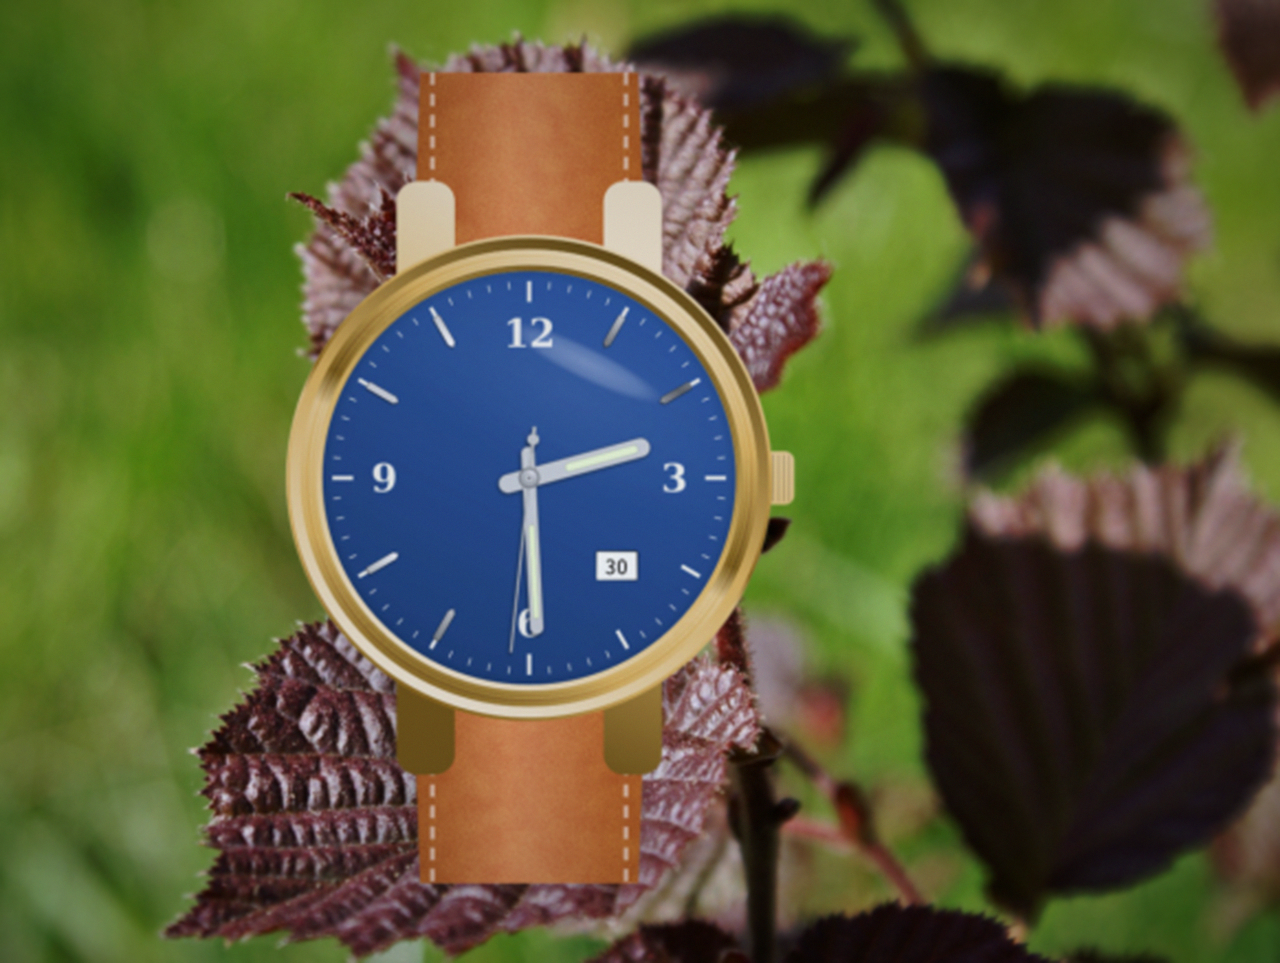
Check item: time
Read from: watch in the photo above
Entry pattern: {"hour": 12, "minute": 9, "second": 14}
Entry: {"hour": 2, "minute": 29, "second": 31}
